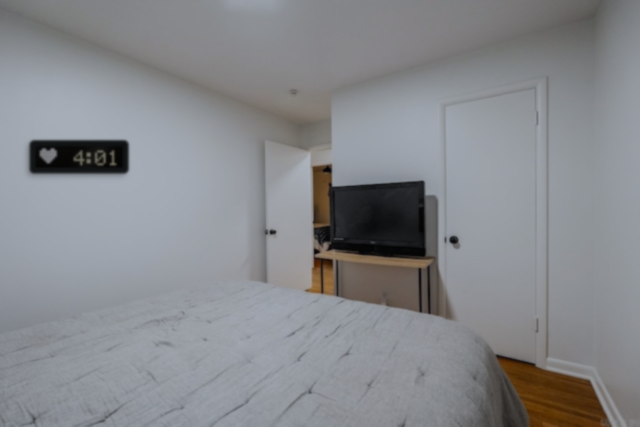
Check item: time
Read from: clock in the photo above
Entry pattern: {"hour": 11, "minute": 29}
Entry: {"hour": 4, "minute": 1}
